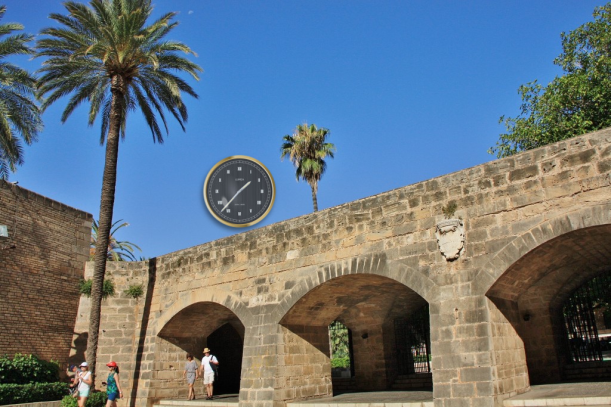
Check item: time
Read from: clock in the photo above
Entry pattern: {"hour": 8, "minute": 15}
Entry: {"hour": 1, "minute": 37}
